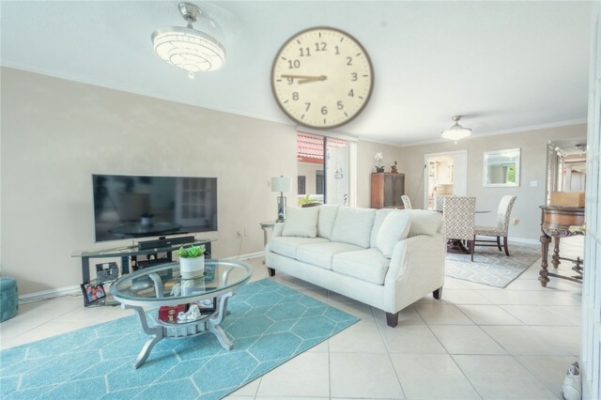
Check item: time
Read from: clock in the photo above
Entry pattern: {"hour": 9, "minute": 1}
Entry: {"hour": 8, "minute": 46}
